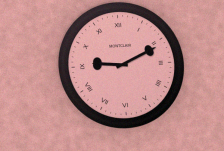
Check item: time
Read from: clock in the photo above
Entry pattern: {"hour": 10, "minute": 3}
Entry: {"hour": 9, "minute": 11}
